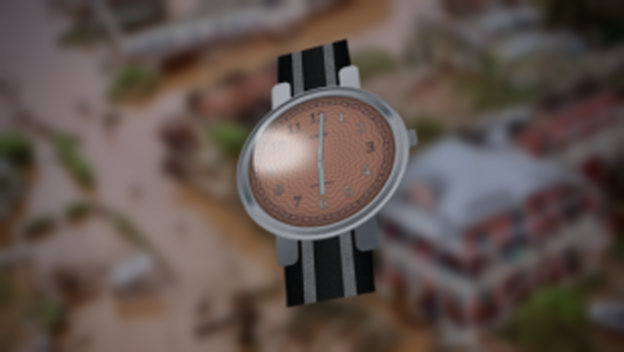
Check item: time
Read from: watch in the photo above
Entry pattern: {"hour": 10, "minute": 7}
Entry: {"hour": 6, "minute": 1}
